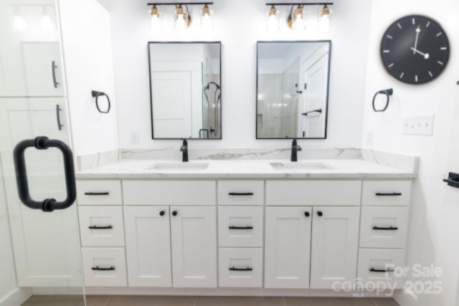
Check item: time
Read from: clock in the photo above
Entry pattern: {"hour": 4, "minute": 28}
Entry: {"hour": 4, "minute": 2}
